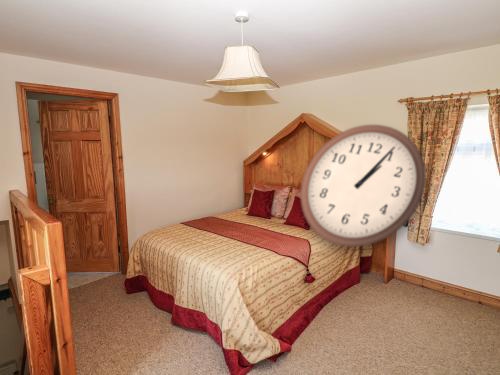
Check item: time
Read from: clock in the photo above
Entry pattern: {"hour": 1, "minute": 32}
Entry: {"hour": 1, "minute": 4}
